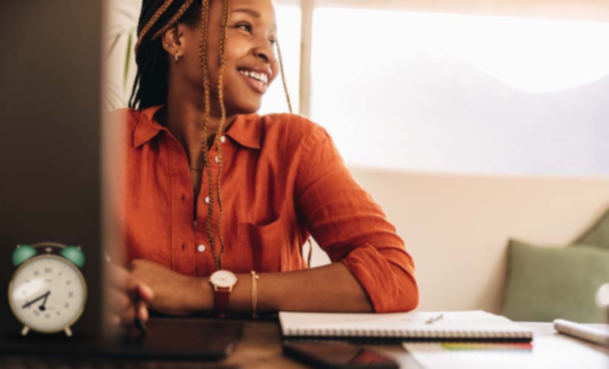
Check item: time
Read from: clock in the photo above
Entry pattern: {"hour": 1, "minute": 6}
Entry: {"hour": 6, "minute": 40}
